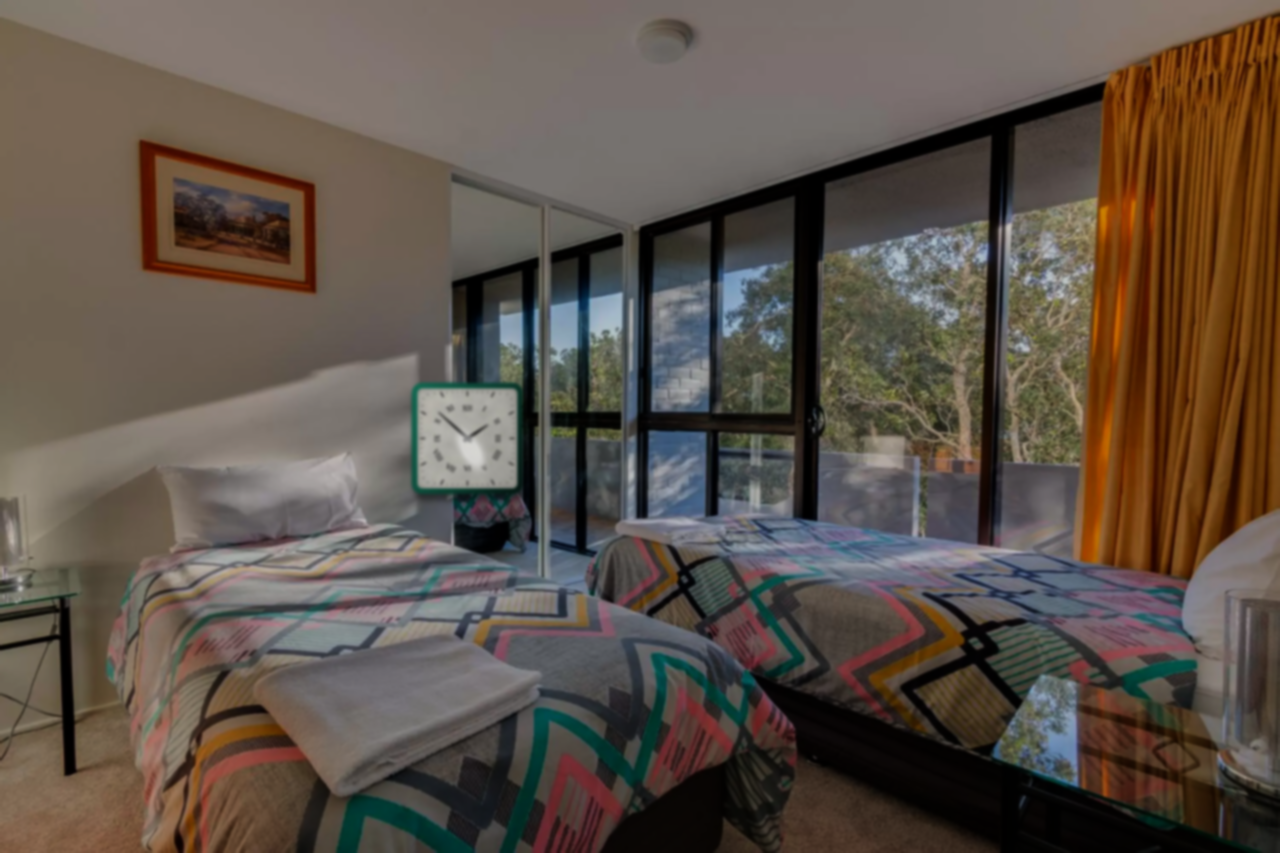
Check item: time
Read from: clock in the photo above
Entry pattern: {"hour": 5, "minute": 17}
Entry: {"hour": 1, "minute": 52}
